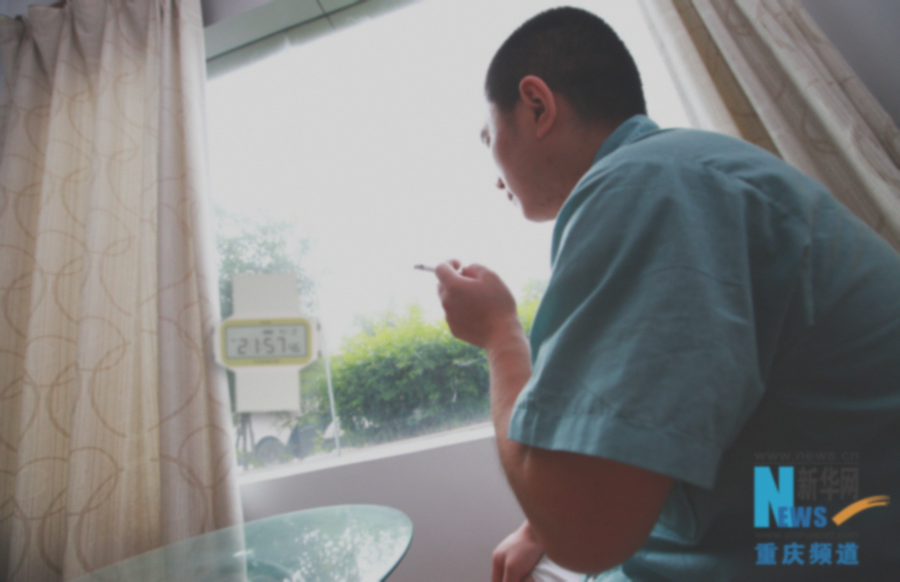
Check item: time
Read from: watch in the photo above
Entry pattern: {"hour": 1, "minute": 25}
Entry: {"hour": 21, "minute": 57}
